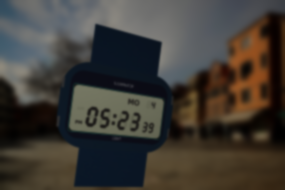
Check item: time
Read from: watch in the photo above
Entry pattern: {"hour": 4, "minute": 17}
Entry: {"hour": 5, "minute": 23}
